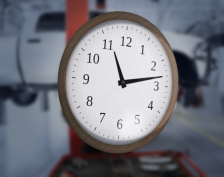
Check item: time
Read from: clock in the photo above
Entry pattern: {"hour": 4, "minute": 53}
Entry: {"hour": 11, "minute": 13}
